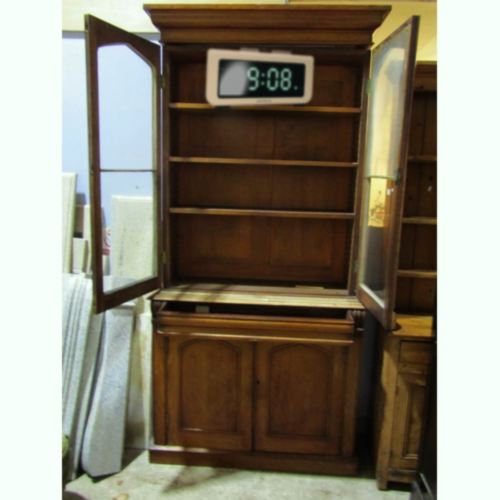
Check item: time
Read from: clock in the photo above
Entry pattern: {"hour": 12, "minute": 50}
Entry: {"hour": 9, "minute": 8}
